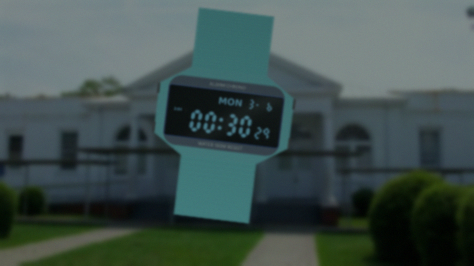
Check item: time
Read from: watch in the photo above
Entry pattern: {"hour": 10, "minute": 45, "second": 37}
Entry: {"hour": 0, "minute": 30, "second": 29}
